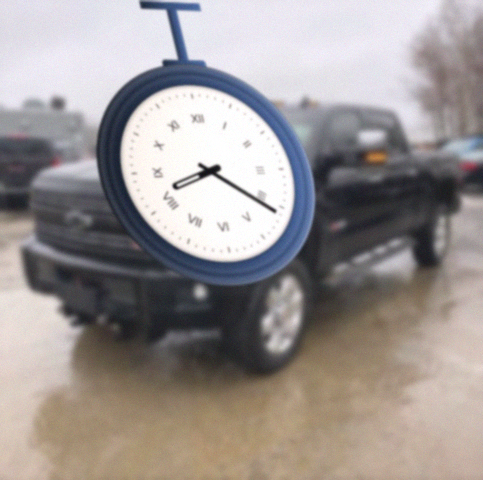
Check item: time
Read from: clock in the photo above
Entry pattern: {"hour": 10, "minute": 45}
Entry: {"hour": 8, "minute": 21}
